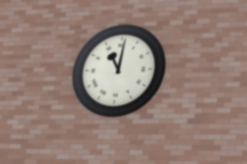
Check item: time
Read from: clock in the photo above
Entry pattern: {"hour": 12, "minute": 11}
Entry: {"hour": 11, "minute": 1}
